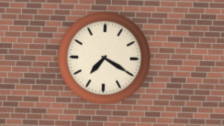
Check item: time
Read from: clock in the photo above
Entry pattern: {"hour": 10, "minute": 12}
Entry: {"hour": 7, "minute": 20}
